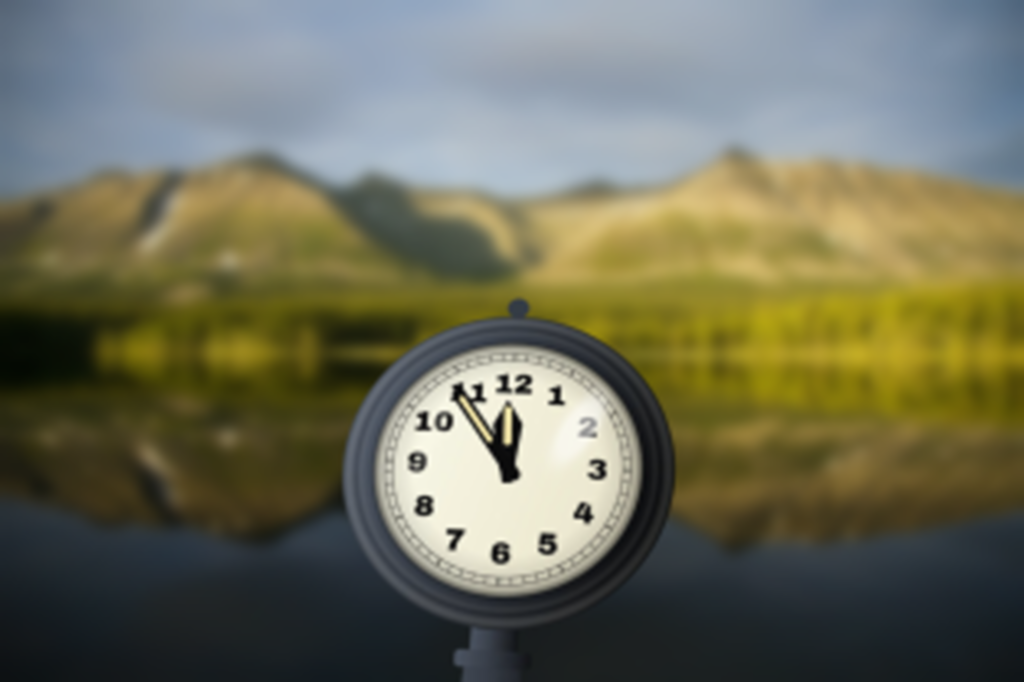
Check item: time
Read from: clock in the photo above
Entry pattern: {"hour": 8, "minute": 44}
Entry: {"hour": 11, "minute": 54}
